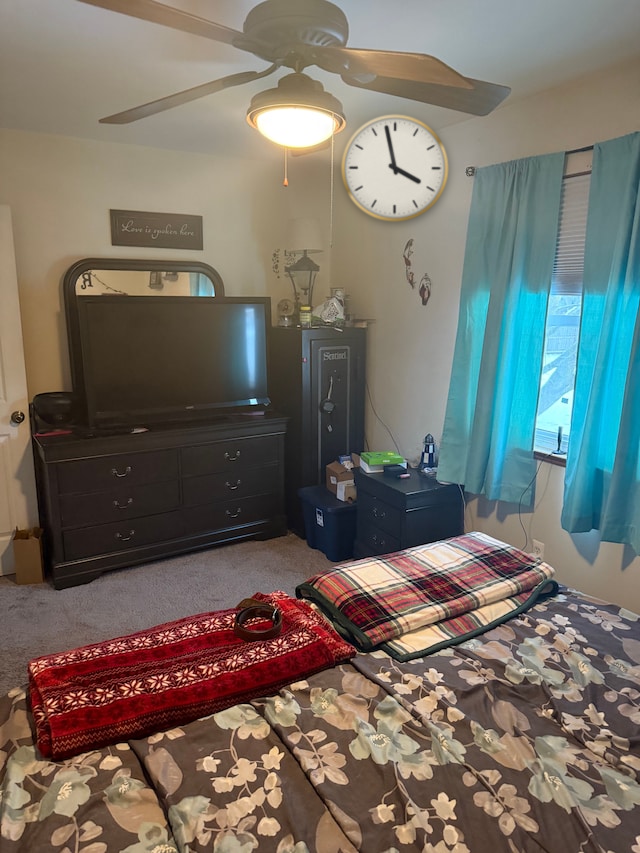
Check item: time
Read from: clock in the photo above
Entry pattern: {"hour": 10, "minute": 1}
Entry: {"hour": 3, "minute": 58}
